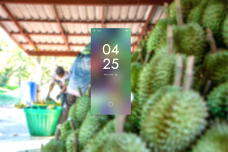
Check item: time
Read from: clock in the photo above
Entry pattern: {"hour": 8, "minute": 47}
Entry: {"hour": 4, "minute": 25}
